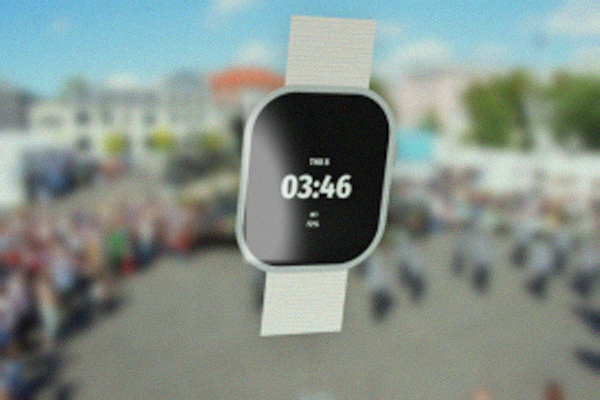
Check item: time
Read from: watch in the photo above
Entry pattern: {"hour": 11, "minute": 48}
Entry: {"hour": 3, "minute": 46}
